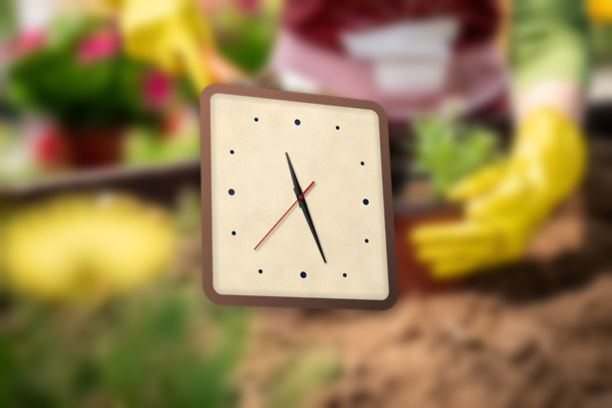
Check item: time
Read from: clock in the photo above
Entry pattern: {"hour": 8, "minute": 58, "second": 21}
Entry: {"hour": 11, "minute": 26, "second": 37}
